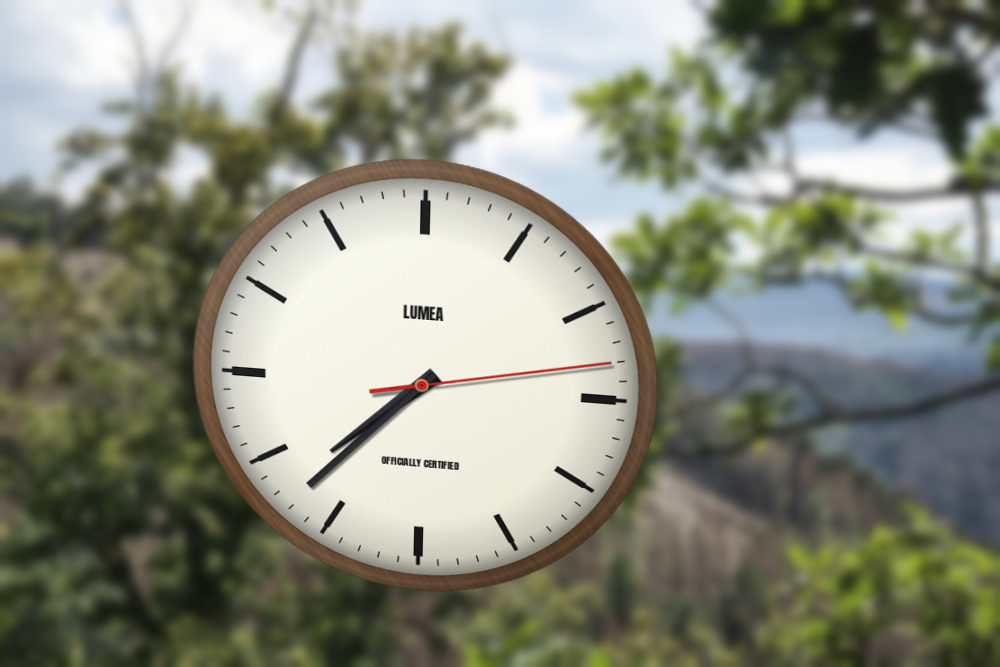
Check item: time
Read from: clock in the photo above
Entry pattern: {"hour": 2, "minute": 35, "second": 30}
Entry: {"hour": 7, "minute": 37, "second": 13}
